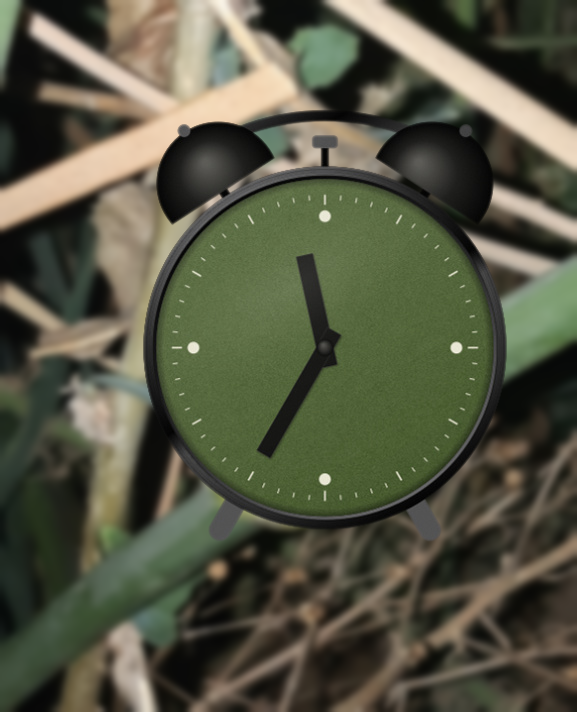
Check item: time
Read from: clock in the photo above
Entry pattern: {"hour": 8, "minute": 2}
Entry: {"hour": 11, "minute": 35}
